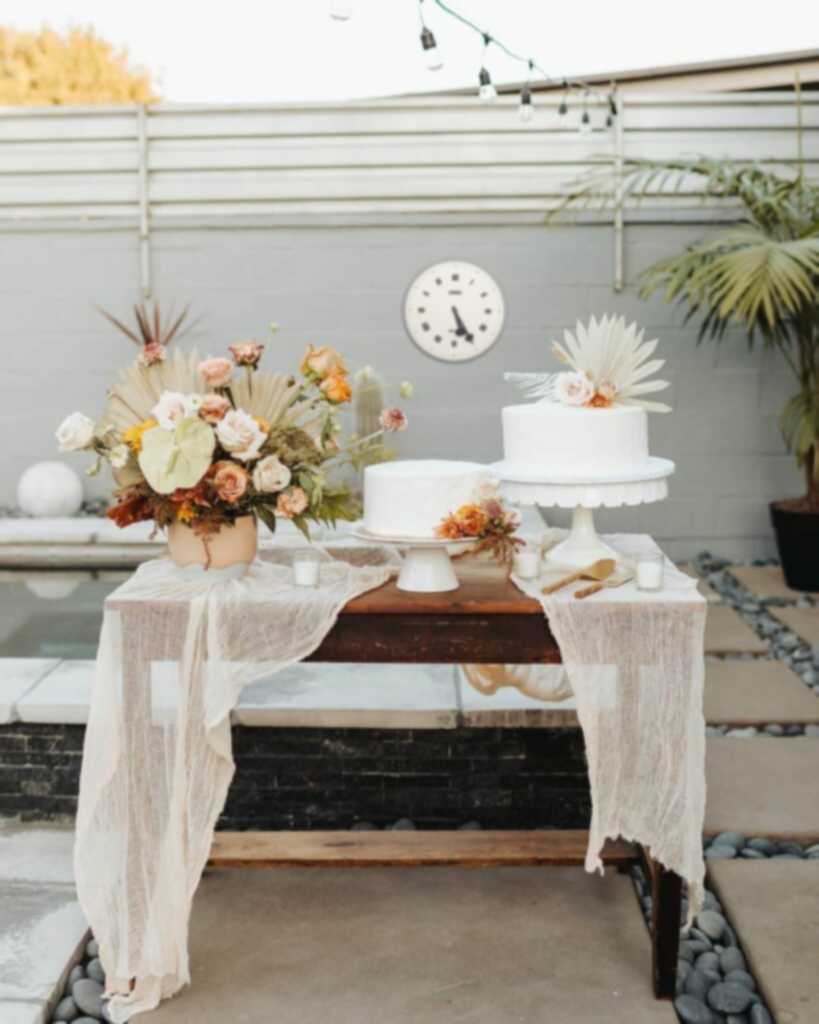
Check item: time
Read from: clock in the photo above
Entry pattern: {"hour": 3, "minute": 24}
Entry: {"hour": 5, "minute": 25}
